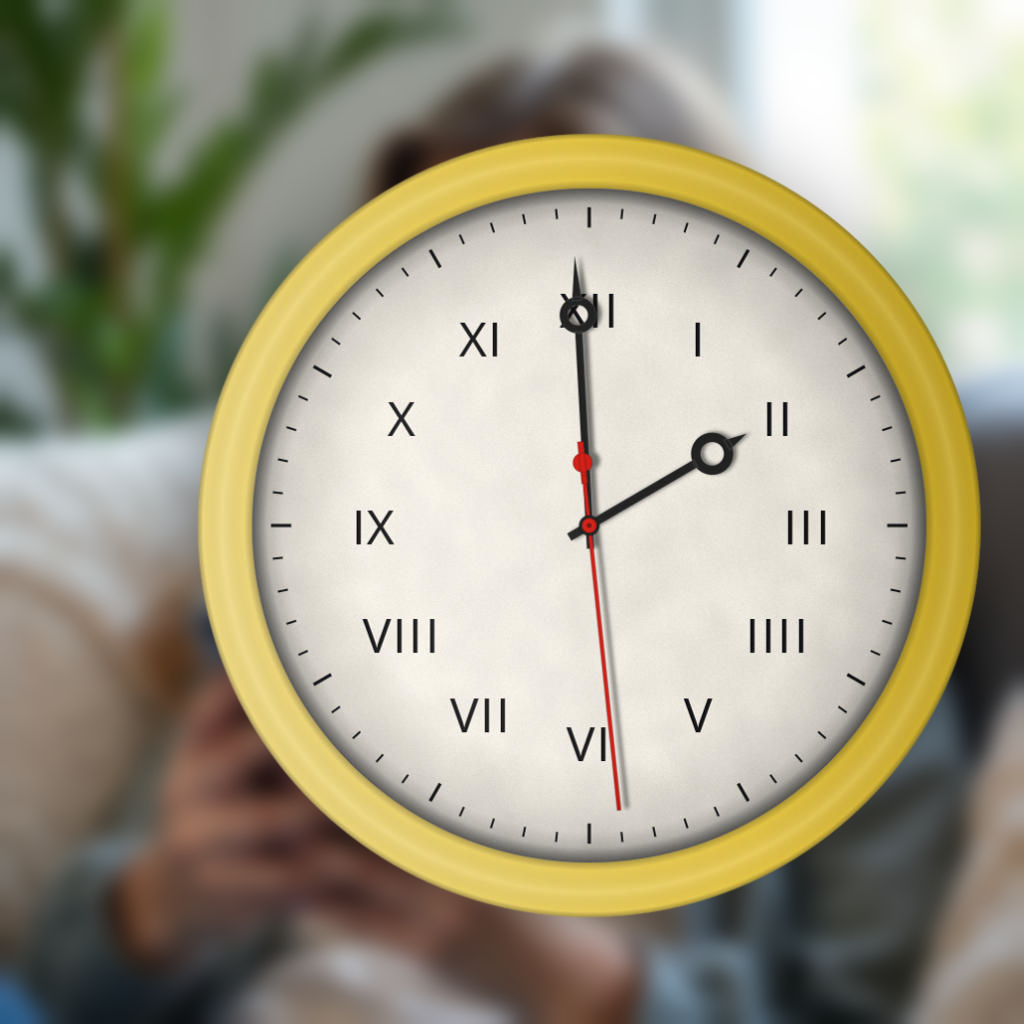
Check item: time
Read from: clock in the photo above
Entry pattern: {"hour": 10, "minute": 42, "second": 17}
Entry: {"hour": 1, "minute": 59, "second": 29}
